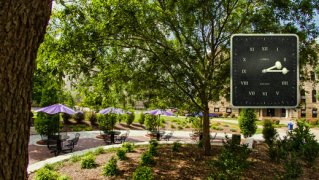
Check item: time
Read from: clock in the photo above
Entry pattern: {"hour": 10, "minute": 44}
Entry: {"hour": 2, "minute": 15}
